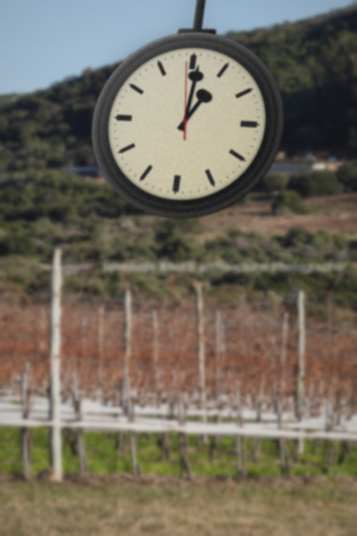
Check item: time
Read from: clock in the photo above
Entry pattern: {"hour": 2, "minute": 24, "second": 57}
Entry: {"hour": 1, "minute": 0, "second": 59}
